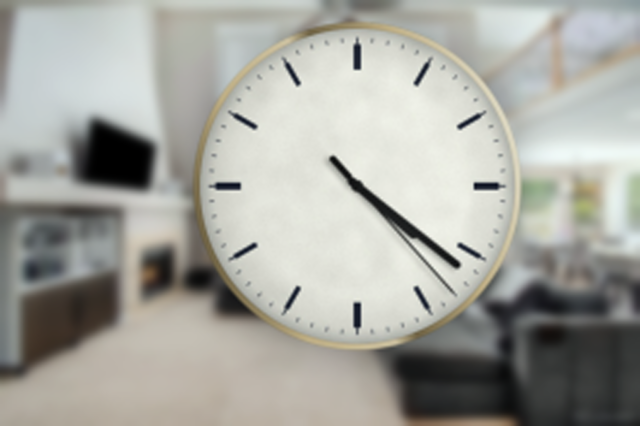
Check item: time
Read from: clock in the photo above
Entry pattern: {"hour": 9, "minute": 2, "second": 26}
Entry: {"hour": 4, "minute": 21, "second": 23}
